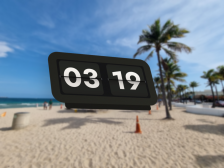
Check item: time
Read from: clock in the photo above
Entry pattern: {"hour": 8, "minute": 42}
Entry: {"hour": 3, "minute": 19}
